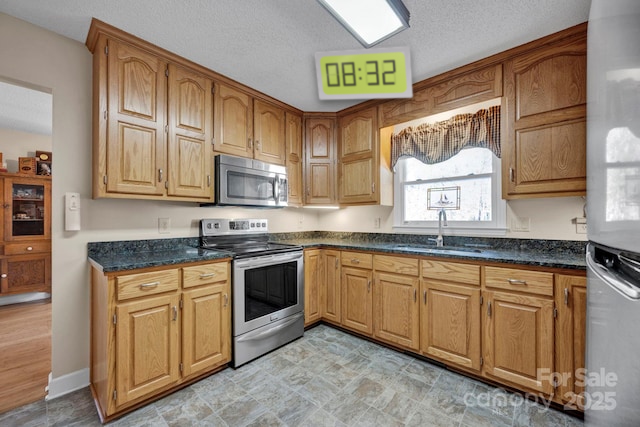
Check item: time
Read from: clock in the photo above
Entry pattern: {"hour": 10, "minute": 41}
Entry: {"hour": 8, "minute": 32}
